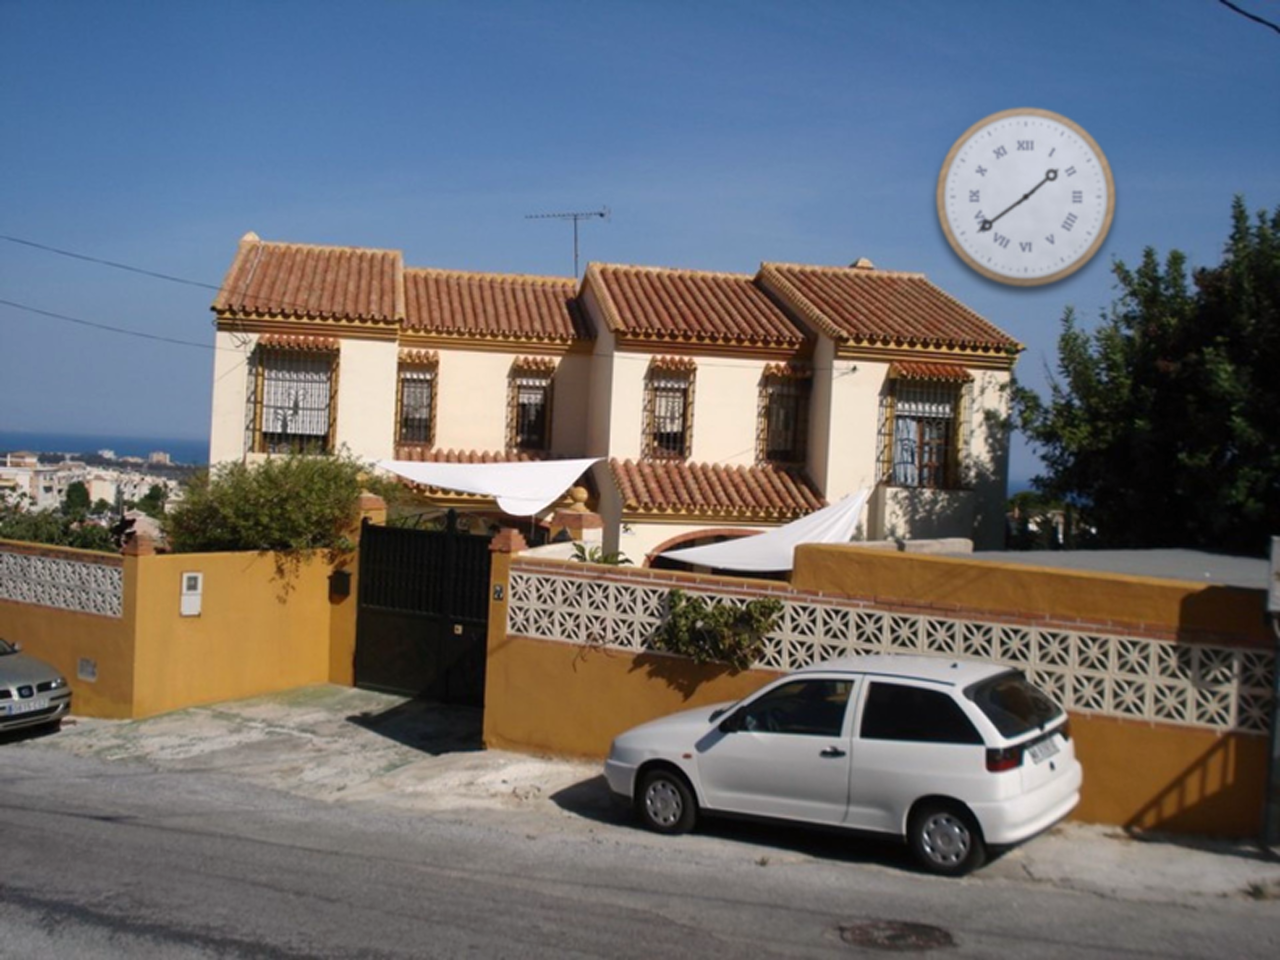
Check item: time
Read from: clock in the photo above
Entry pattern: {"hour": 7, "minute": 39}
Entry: {"hour": 1, "minute": 39}
